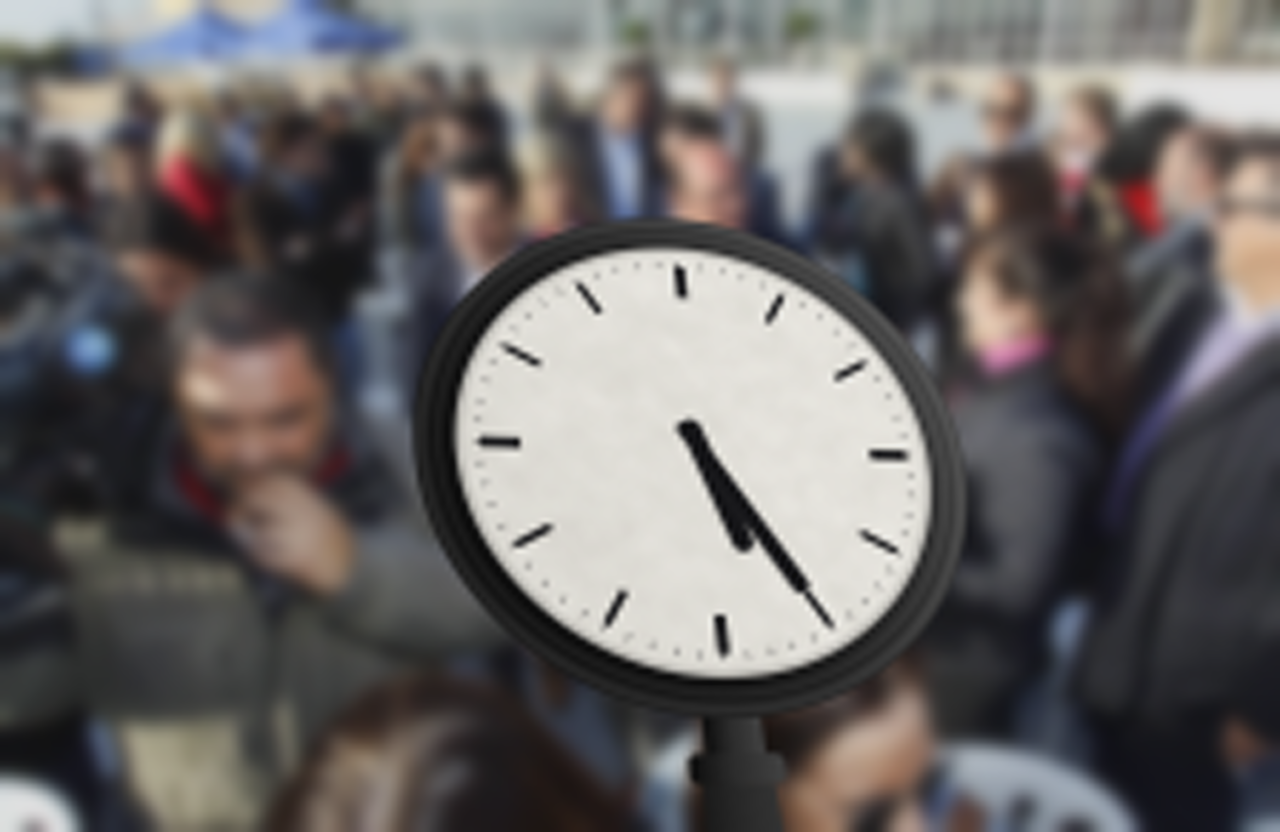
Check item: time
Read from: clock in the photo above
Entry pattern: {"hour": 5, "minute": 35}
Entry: {"hour": 5, "minute": 25}
